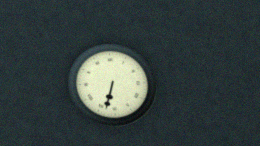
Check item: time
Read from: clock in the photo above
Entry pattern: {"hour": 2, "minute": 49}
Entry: {"hour": 6, "minute": 33}
